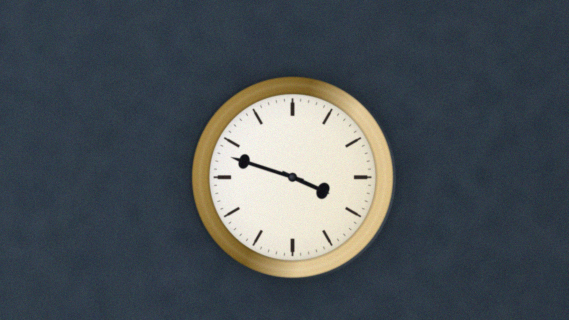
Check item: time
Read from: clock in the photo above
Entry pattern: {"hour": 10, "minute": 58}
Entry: {"hour": 3, "minute": 48}
